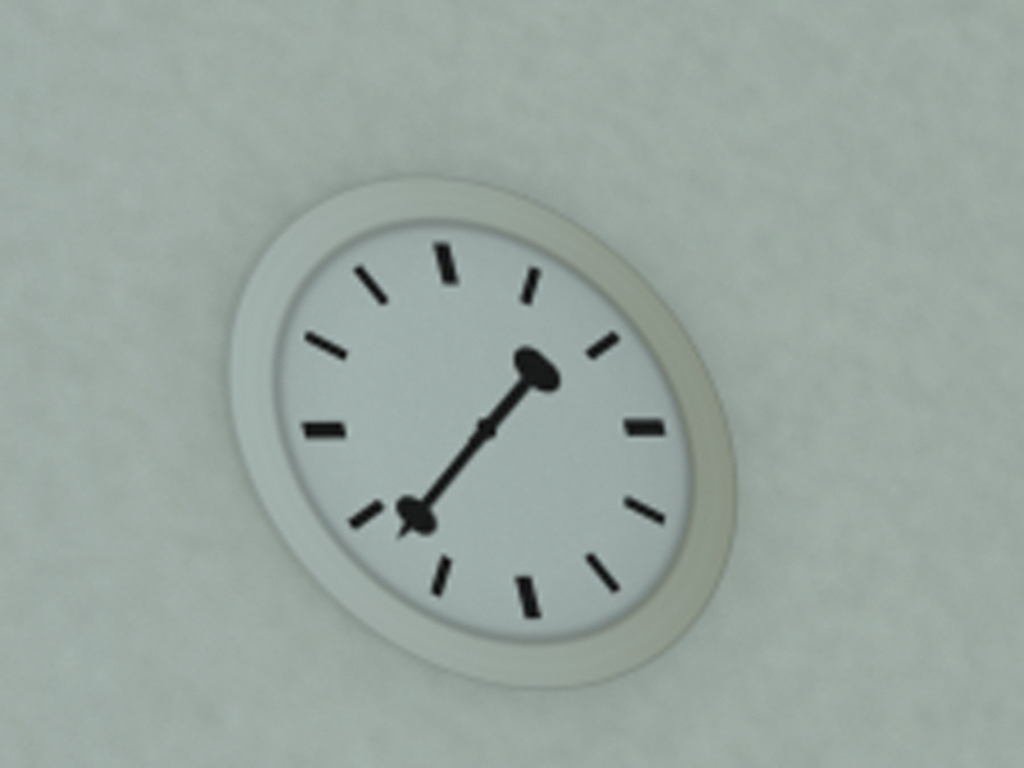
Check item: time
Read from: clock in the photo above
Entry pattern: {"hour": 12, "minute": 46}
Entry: {"hour": 1, "minute": 38}
